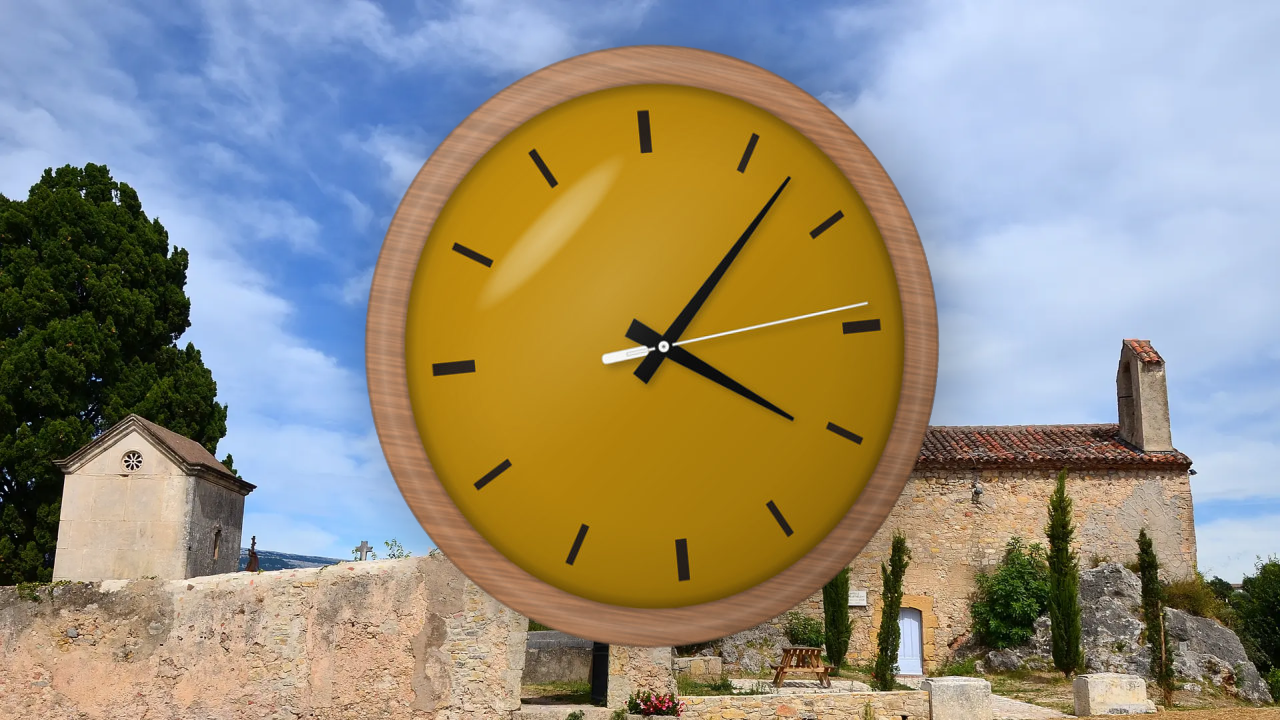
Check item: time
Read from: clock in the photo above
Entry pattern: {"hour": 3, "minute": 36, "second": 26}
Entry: {"hour": 4, "minute": 7, "second": 14}
